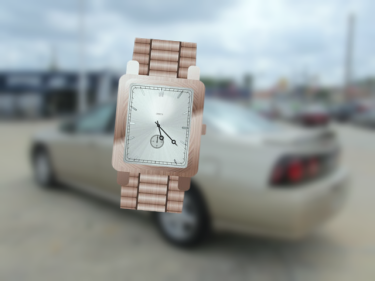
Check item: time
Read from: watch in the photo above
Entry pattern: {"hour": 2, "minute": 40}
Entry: {"hour": 5, "minute": 22}
